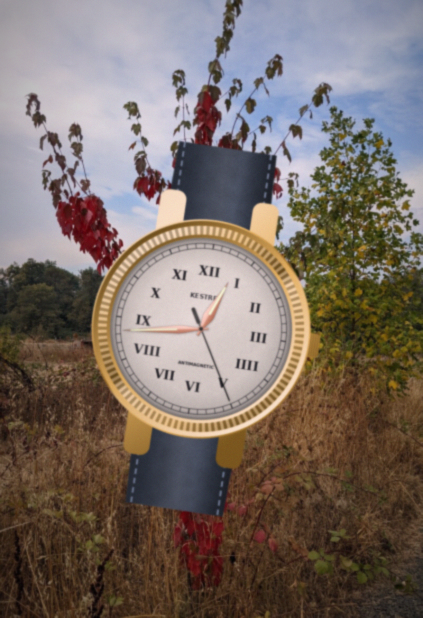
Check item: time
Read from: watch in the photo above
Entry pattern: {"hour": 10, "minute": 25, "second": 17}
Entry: {"hour": 12, "minute": 43, "second": 25}
